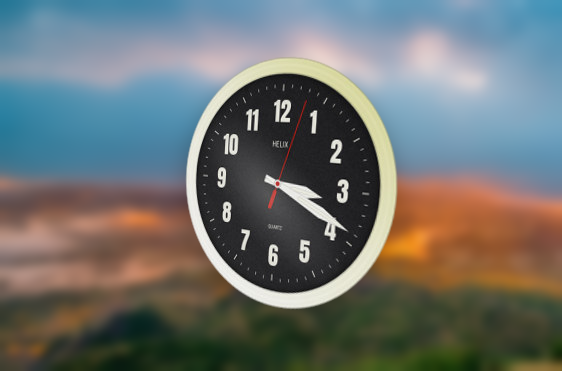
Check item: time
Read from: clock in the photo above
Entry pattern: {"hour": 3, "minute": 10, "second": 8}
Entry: {"hour": 3, "minute": 19, "second": 3}
